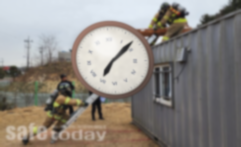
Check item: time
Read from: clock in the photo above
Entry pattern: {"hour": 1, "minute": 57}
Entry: {"hour": 7, "minute": 8}
